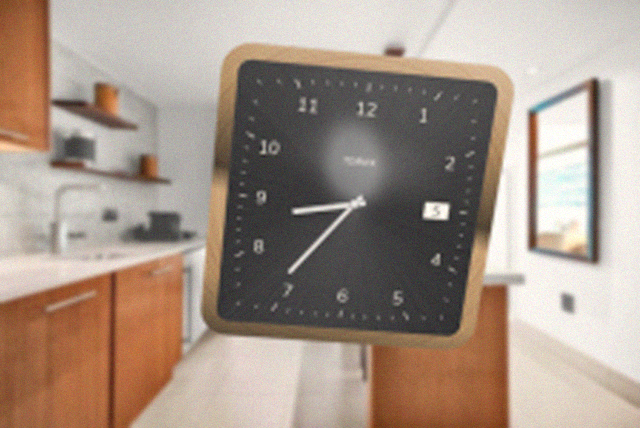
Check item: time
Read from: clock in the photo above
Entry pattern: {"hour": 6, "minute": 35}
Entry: {"hour": 8, "minute": 36}
